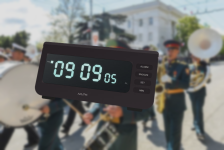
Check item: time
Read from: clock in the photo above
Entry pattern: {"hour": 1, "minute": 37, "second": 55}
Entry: {"hour": 9, "minute": 9, "second": 5}
